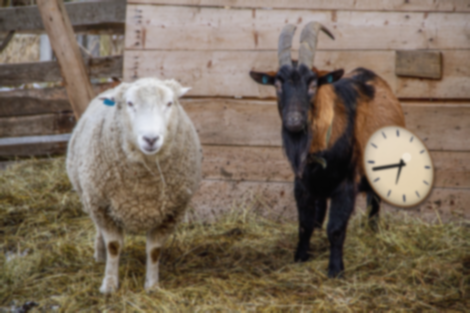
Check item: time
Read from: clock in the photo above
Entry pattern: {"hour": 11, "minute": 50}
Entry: {"hour": 6, "minute": 43}
